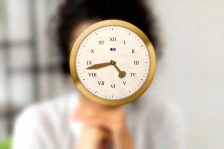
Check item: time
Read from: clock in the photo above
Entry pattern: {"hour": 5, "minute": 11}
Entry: {"hour": 4, "minute": 43}
